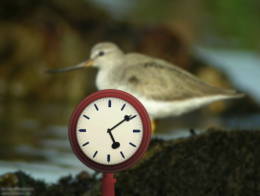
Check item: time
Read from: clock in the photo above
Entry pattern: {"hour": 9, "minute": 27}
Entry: {"hour": 5, "minute": 9}
